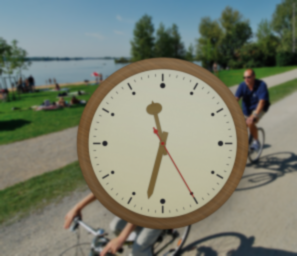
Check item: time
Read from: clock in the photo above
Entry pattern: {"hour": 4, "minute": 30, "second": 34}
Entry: {"hour": 11, "minute": 32, "second": 25}
